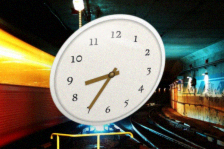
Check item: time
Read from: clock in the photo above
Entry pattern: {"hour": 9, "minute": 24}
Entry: {"hour": 8, "minute": 35}
